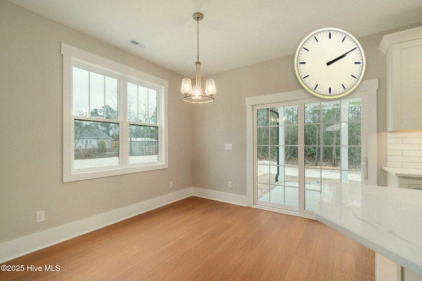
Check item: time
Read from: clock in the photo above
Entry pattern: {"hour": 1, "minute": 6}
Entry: {"hour": 2, "minute": 10}
